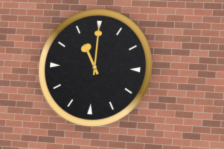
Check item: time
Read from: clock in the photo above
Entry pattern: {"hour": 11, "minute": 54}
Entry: {"hour": 11, "minute": 0}
